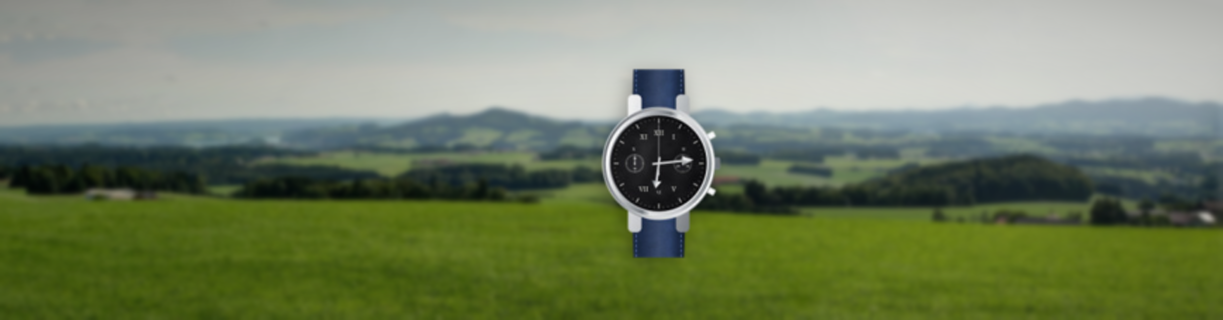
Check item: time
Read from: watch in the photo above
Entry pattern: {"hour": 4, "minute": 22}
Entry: {"hour": 6, "minute": 14}
